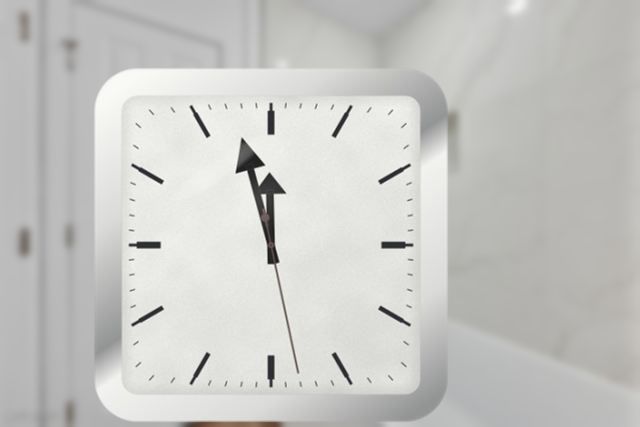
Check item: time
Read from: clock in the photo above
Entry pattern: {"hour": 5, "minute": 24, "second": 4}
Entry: {"hour": 11, "minute": 57, "second": 28}
